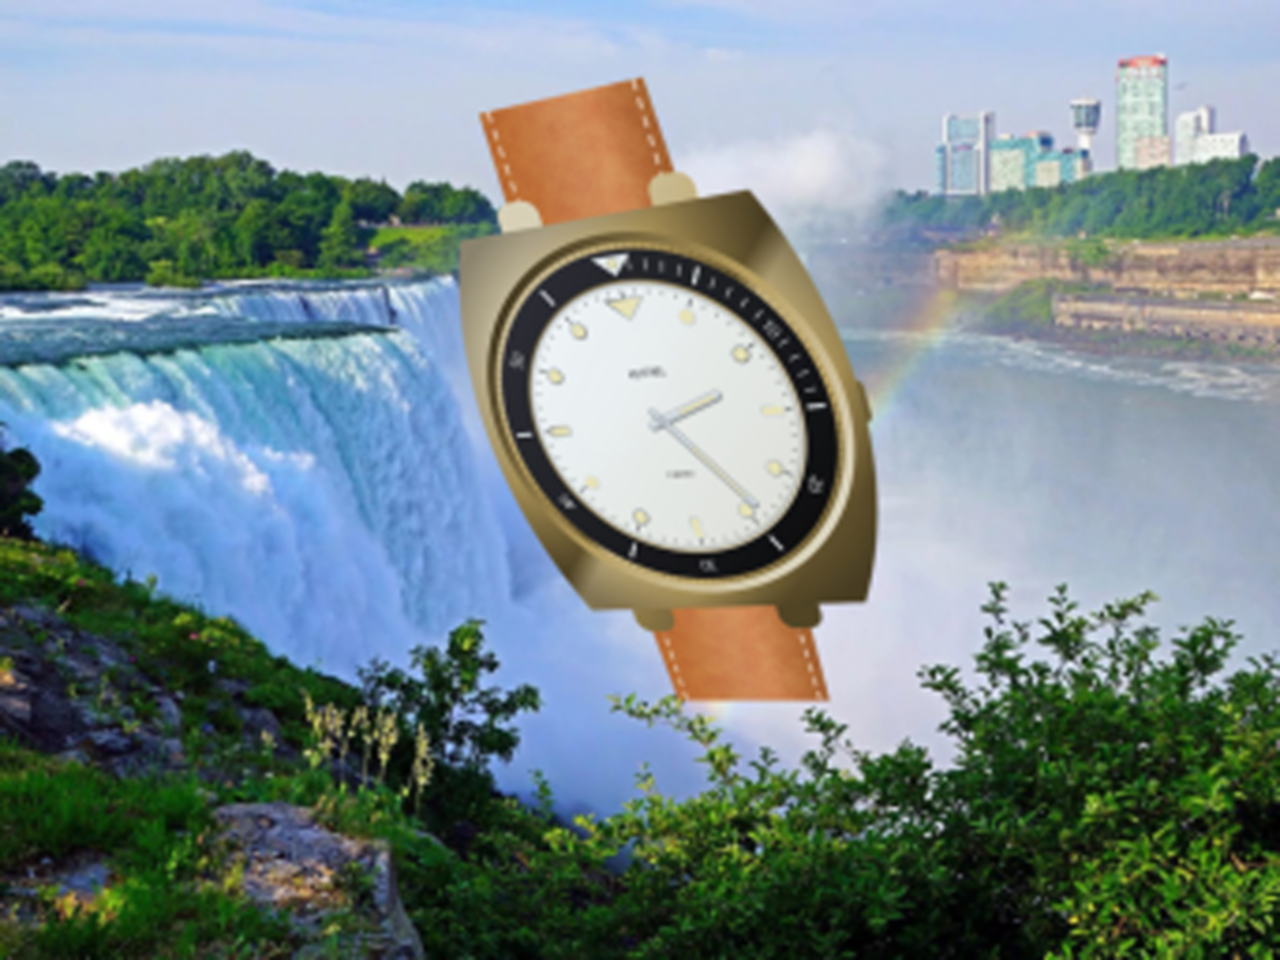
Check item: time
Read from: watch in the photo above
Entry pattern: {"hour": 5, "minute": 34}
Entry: {"hour": 2, "minute": 24}
